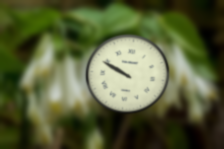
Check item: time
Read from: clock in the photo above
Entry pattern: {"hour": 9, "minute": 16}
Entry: {"hour": 9, "minute": 49}
